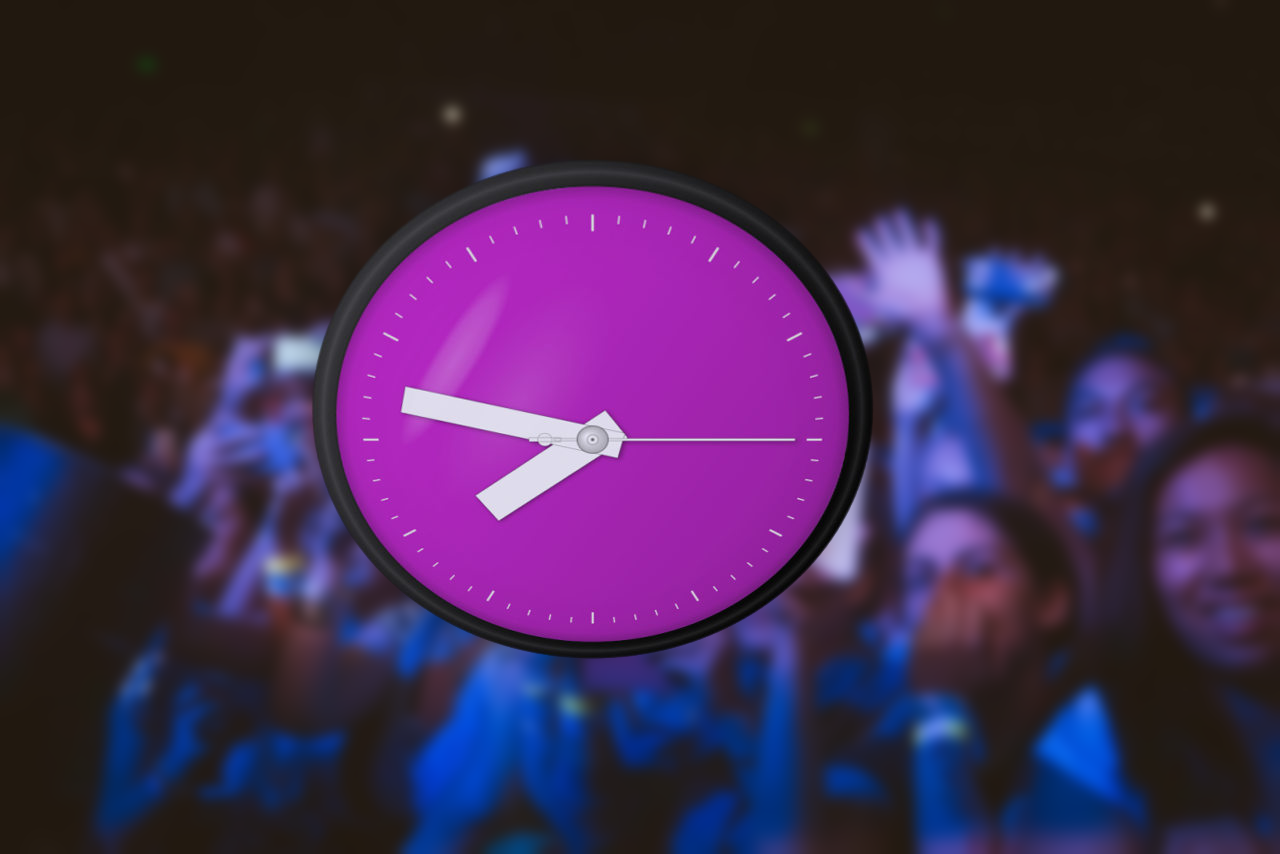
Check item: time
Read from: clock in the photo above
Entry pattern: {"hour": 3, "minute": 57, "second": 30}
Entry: {"hour": 7, "minute": 47, "second": 15}
